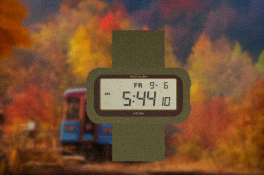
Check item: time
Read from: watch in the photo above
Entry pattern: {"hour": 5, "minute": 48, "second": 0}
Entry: {"hour": 5, "minute": 44, "second": 10}
